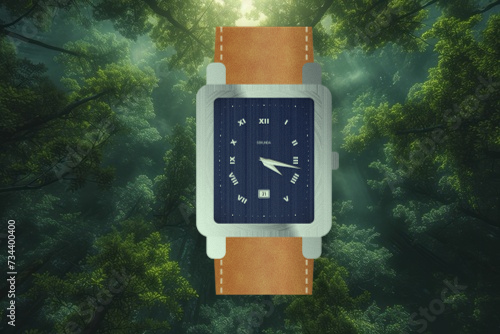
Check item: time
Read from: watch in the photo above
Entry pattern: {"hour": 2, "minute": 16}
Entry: {"hour": 4, "minute": 17}
